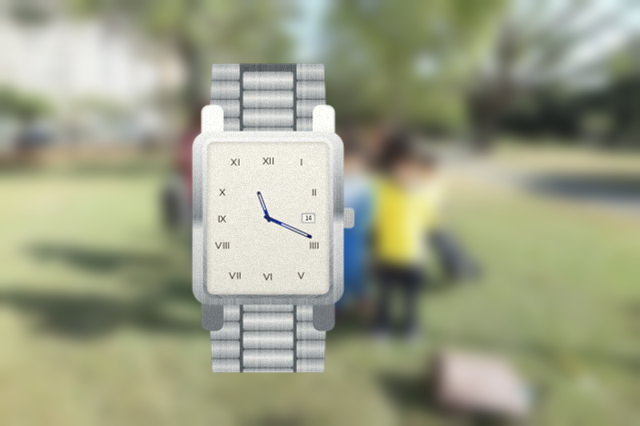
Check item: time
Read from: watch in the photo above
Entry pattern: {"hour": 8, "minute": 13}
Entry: {"hour": 11, "minute": 19}
